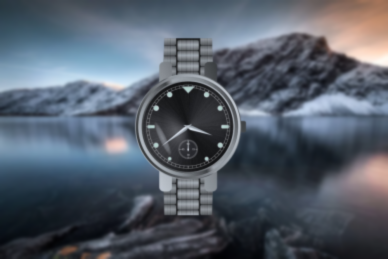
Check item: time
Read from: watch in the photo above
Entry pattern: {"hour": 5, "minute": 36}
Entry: {"hour": 3, "minute": 39}
